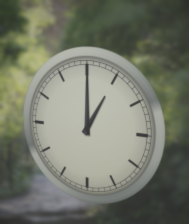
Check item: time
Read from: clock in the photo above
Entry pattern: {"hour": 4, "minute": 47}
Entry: {"hour": 1, "minute": 0}
